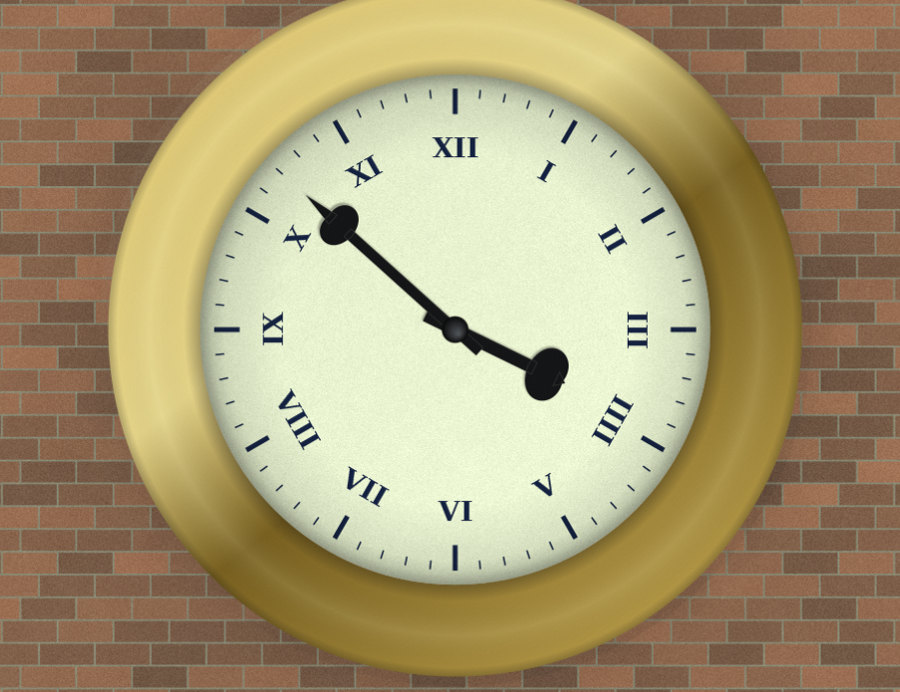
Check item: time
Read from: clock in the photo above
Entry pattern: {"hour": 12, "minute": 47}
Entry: {"hour": 3, "minute": 52}
